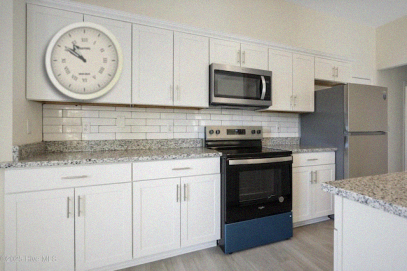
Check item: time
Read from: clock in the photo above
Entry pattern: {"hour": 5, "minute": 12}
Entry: {"hour": 10, "minute": 51}
